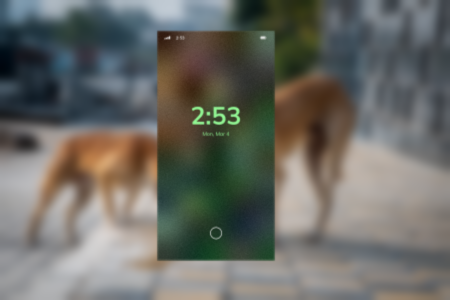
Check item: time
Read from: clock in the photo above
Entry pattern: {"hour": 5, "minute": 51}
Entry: {"hour": 2, "minute": 53}
